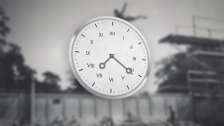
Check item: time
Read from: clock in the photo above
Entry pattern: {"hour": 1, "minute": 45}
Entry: {"hour": 7, "minute": 21}
